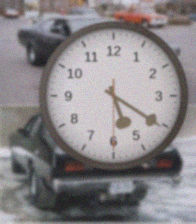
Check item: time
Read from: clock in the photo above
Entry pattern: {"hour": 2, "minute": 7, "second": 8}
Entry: {"hour": 5, "minute": 20, "second": 30}
